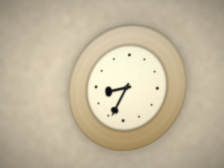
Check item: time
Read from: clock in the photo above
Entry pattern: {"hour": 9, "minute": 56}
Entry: {"hour": 8, "minute": 34}
